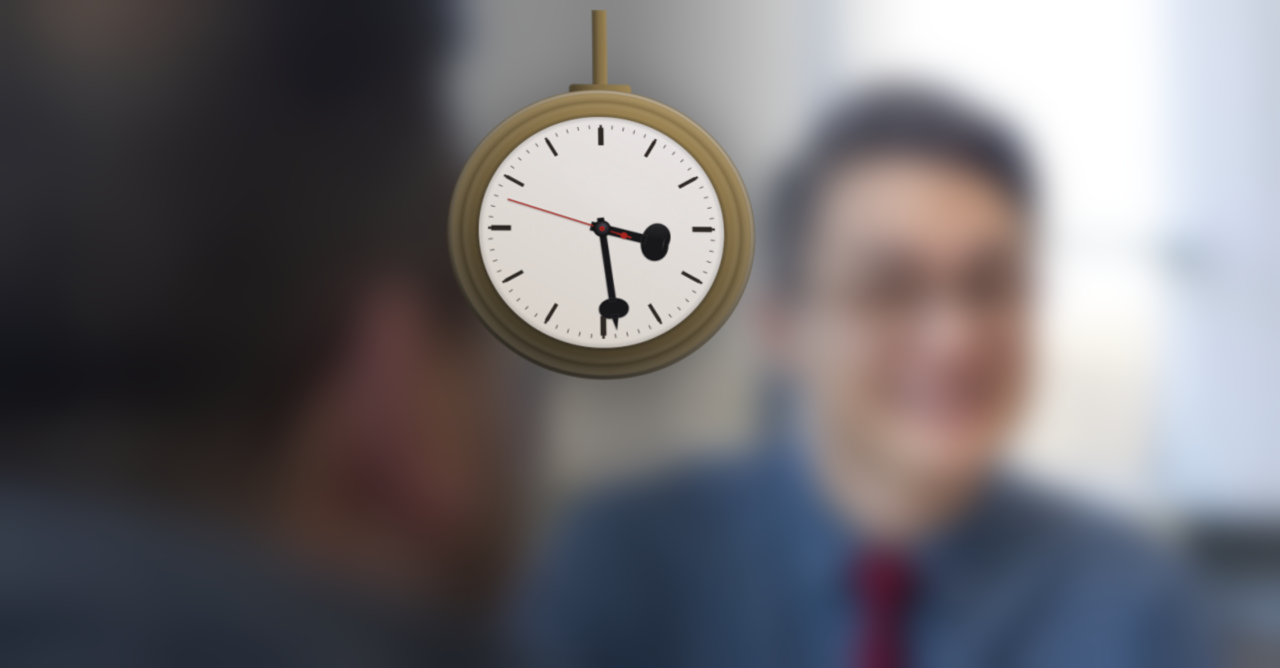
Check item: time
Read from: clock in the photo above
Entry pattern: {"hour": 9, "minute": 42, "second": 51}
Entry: {"hour": 3, "minute": 28, "second": 48}
